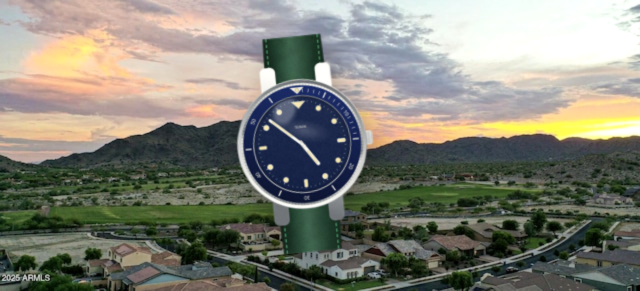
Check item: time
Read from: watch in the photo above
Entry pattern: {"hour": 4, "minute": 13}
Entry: {"hour": 4, "minute": 52}
